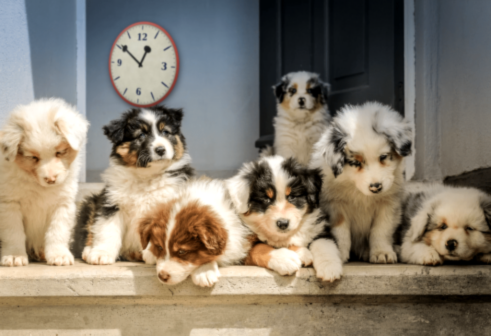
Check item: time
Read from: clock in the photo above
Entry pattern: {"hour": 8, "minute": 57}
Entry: {"hour": 12, "minute": 51}
